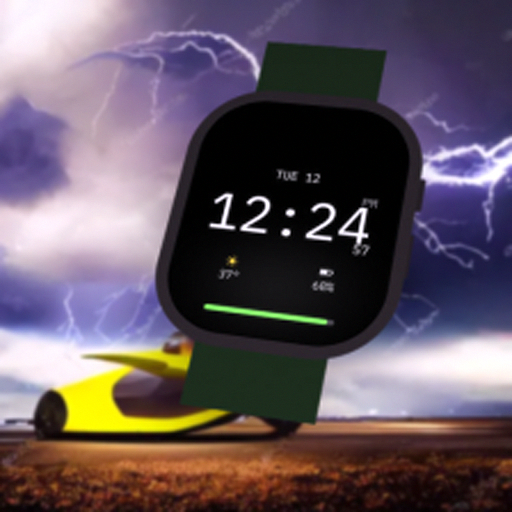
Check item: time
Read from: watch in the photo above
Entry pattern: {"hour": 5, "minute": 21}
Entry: {"hour": 12, "minute": 24}
